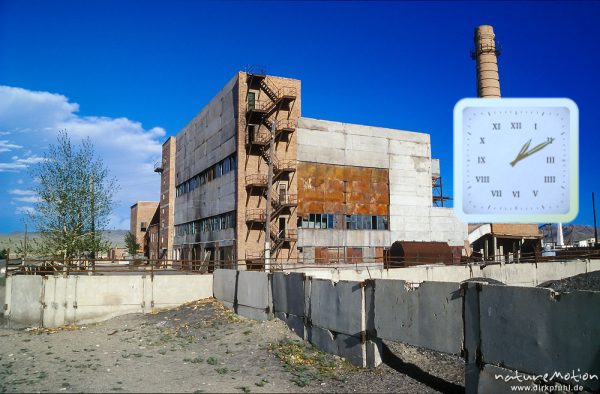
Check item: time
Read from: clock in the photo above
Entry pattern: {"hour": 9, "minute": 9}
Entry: {"hour": 1, "minute": 10}
